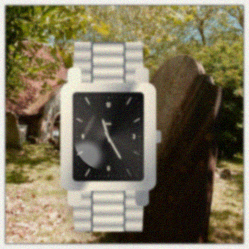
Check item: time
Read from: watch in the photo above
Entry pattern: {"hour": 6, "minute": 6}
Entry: {"hour": 11, "minute": 25}
